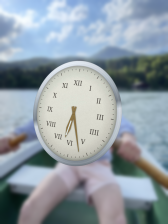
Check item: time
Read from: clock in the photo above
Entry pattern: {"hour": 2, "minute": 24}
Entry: {"hour": 6, "minute": 27}
